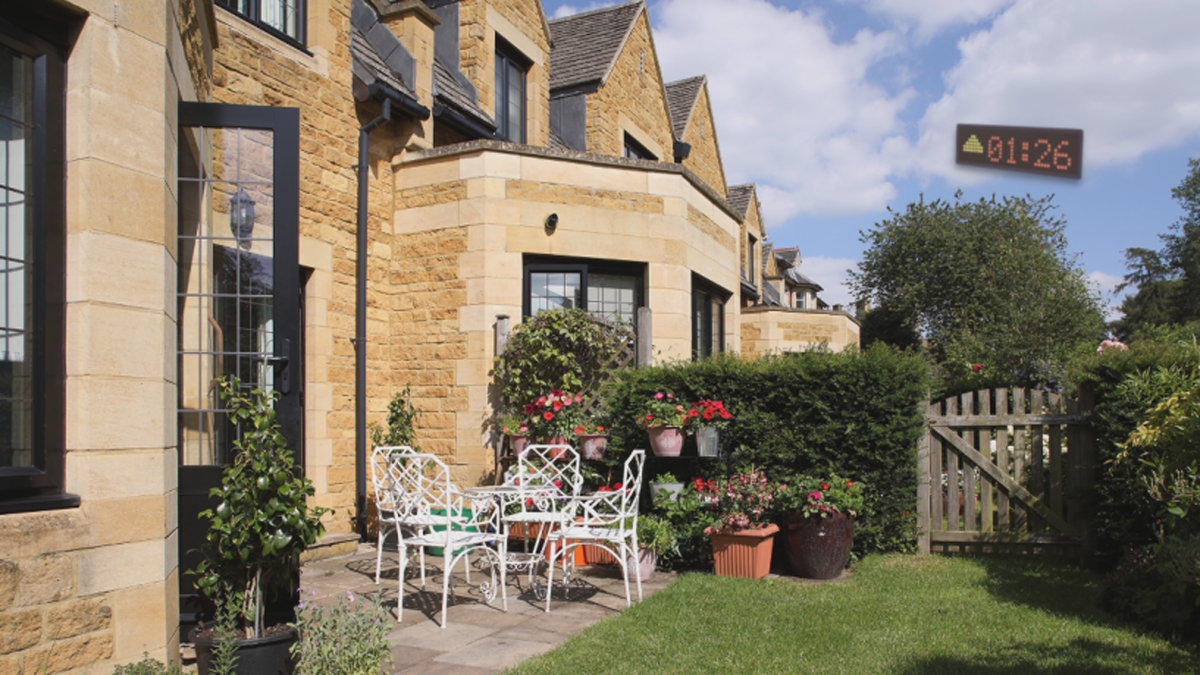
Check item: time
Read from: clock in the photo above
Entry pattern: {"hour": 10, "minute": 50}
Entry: {"hour": 1, "minute": 26}
